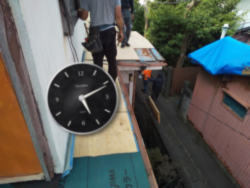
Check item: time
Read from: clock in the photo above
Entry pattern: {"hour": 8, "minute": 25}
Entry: {"hour": 5, "minute": 11}
